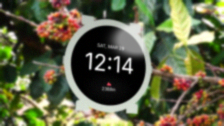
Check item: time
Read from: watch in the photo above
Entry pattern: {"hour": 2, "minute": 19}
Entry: {"hour": 12, "minute": 14}
